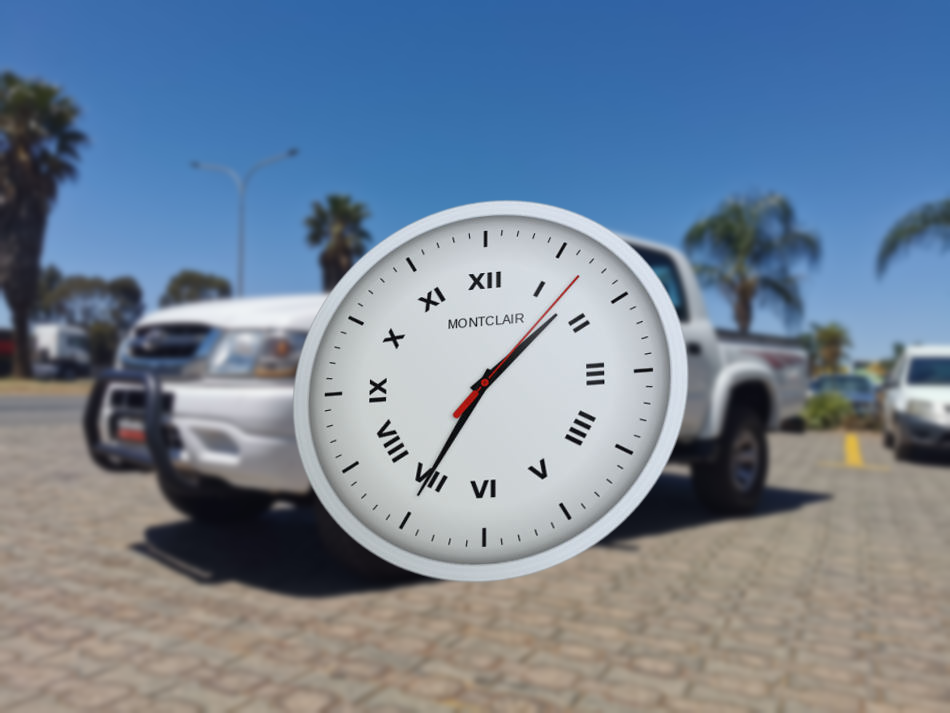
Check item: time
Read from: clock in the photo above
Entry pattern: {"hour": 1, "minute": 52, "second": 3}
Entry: {"hour": 1, "minute": 35, "second": 7}
